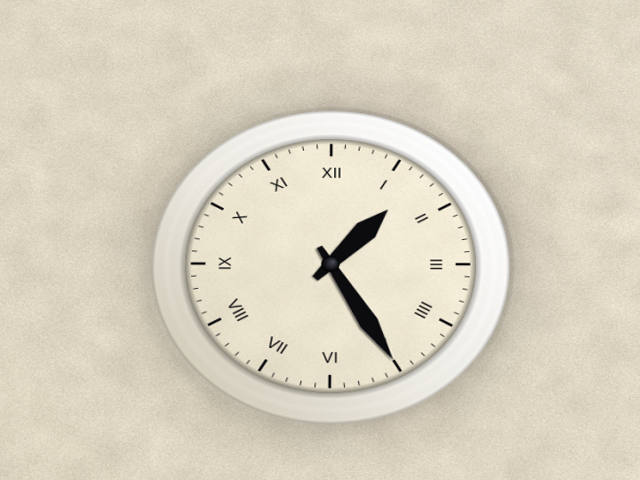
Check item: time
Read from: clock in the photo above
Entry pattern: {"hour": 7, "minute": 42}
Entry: {"hour": 1, "minute": 25}
